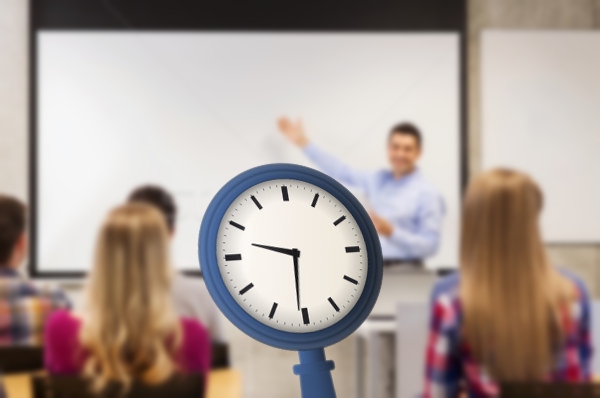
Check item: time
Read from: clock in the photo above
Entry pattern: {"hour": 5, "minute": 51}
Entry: {"hour": 9, "minute": 31}
